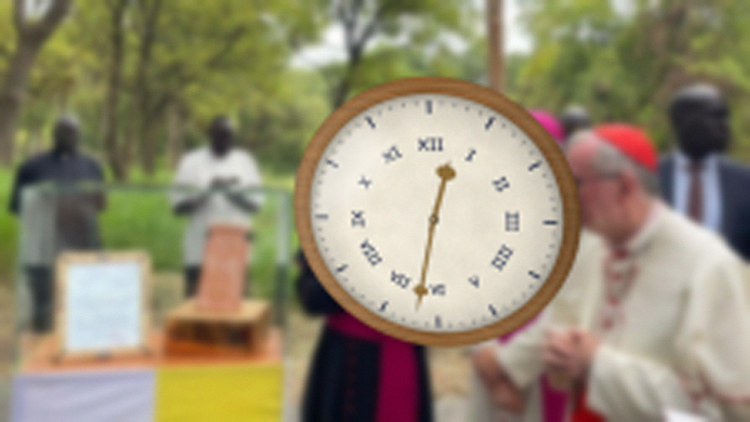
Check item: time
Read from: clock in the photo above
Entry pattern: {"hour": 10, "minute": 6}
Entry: {"hour": 12, "minute": 32}
